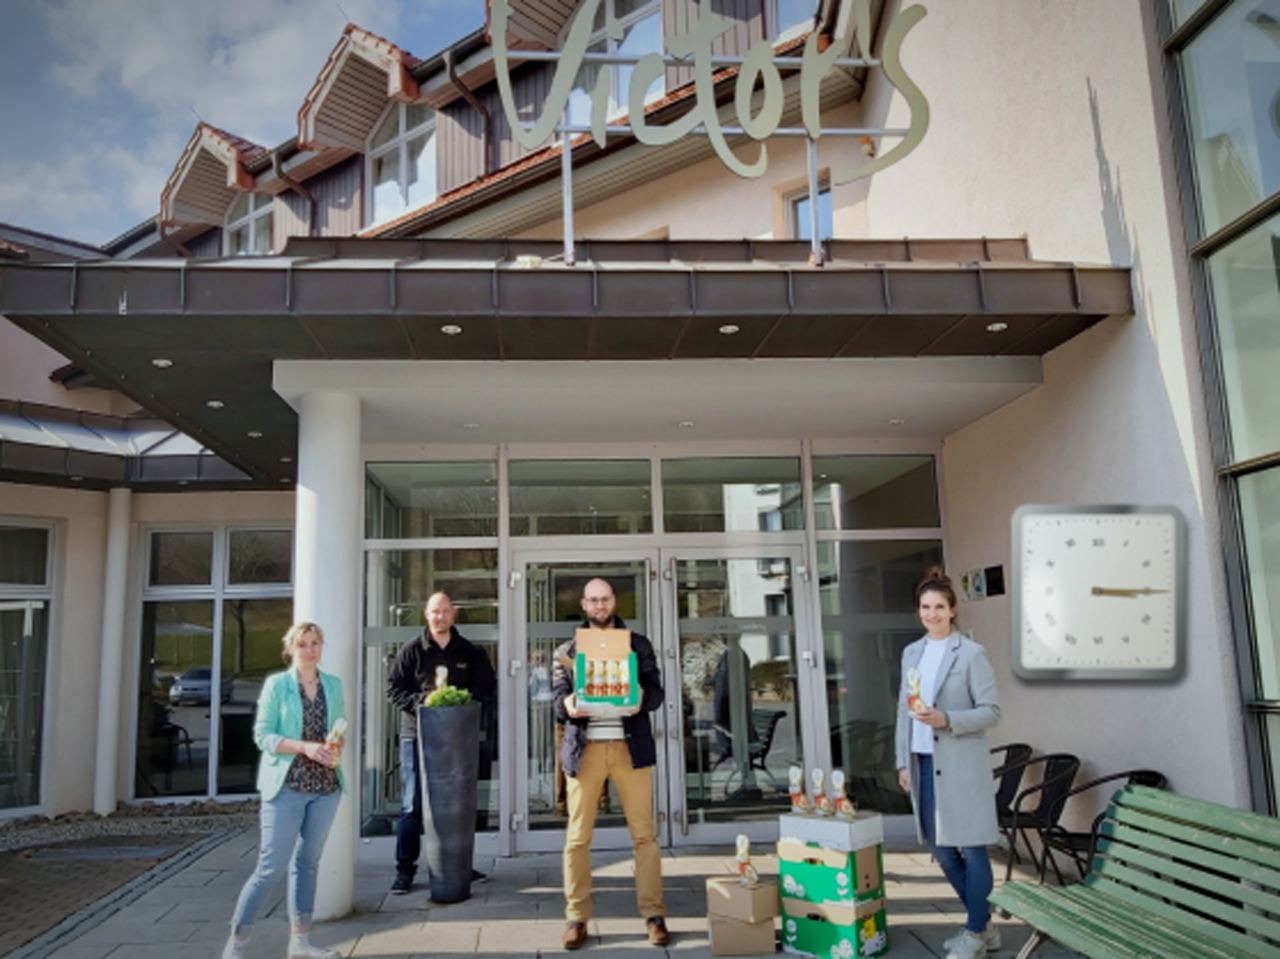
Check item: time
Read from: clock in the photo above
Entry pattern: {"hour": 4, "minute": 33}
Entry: {"hour": 3, "minute": 15}
